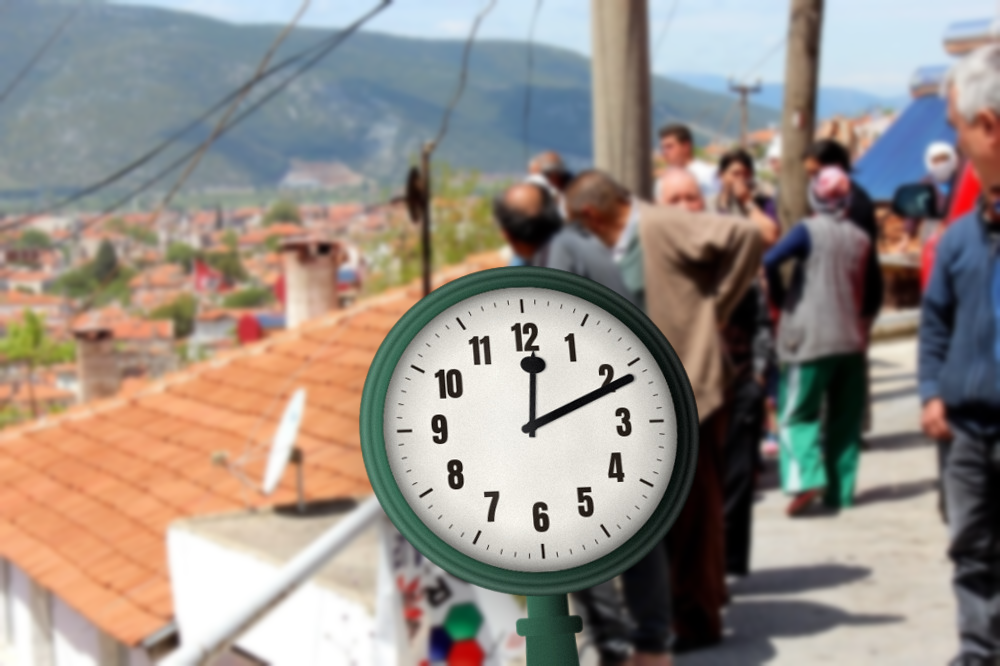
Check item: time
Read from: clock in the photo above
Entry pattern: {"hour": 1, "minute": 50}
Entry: {"hour": 12, "minute": 11}
